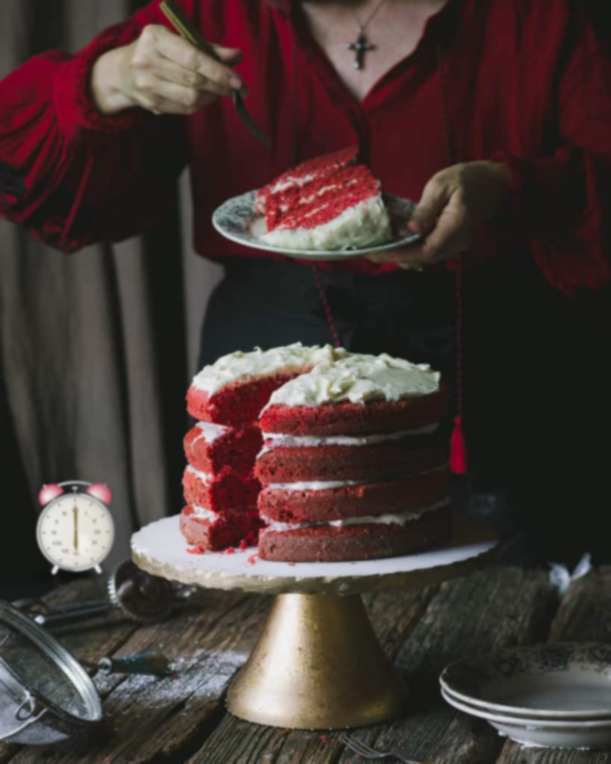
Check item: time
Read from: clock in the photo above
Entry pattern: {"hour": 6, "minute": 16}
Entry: {"hour": 6, "minute": 0}
